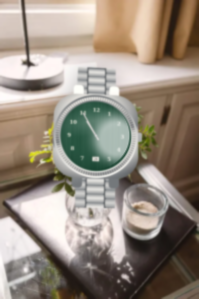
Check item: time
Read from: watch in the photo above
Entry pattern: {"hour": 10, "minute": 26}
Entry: {"hour": 10, "minute": 55}
